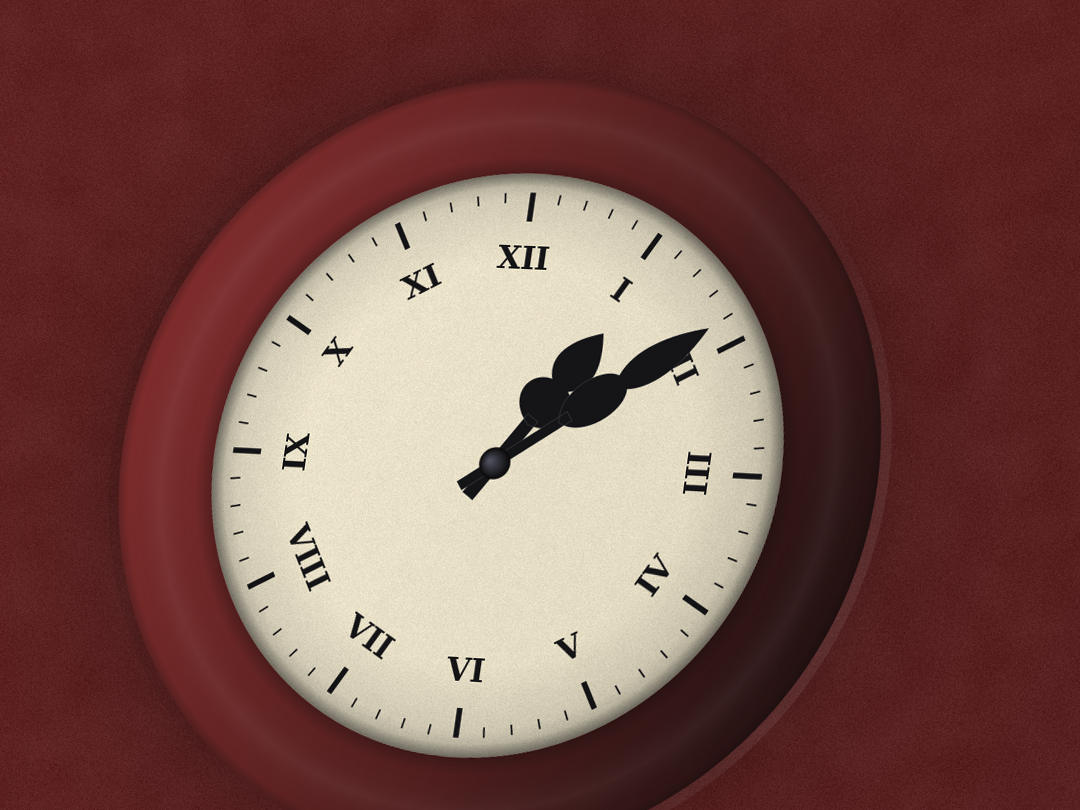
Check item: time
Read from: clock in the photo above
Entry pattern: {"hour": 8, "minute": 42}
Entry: {"hour": 1, "minute": 9}
